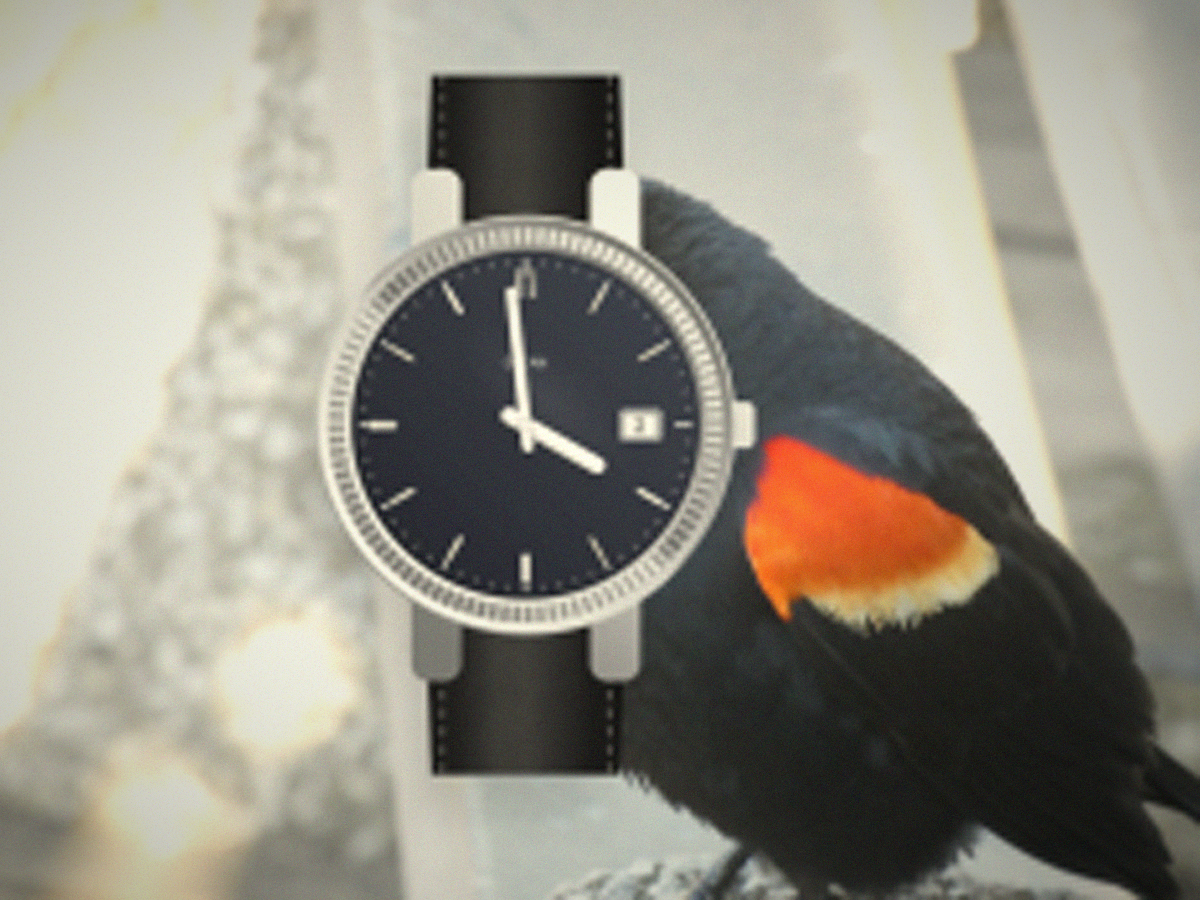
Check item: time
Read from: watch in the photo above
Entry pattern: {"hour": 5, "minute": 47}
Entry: {"hour": 3, "minute": 59}
